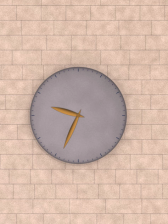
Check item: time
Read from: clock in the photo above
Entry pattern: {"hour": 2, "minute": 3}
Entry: {"hour": 9, "minute": 34}
